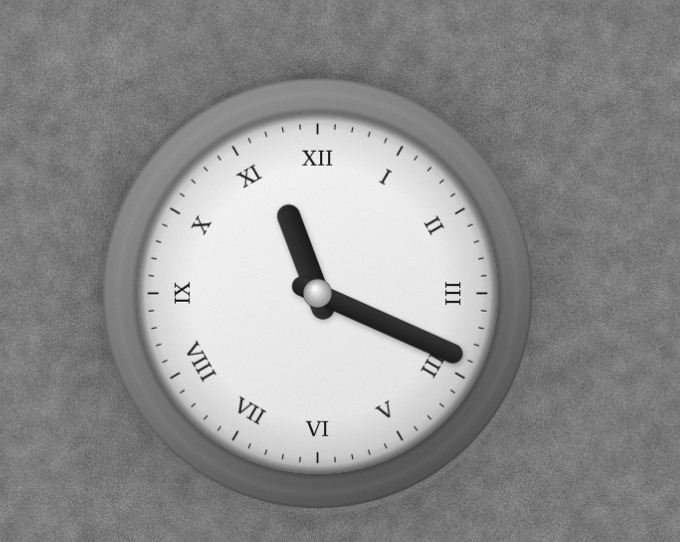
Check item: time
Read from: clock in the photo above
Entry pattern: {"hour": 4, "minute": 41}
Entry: {"hour": 11, "minute": 19}
